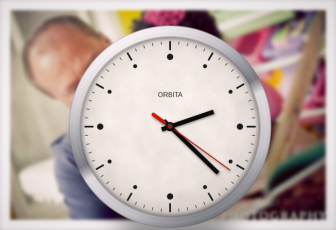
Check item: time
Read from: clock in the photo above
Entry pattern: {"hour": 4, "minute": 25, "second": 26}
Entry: {"hour": 2, "minute": 22, "second": 21}
